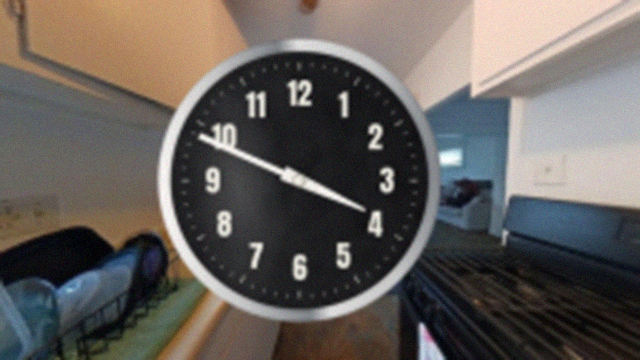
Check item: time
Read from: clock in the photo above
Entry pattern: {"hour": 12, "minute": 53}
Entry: {"hour": 3, "minute": 49}
